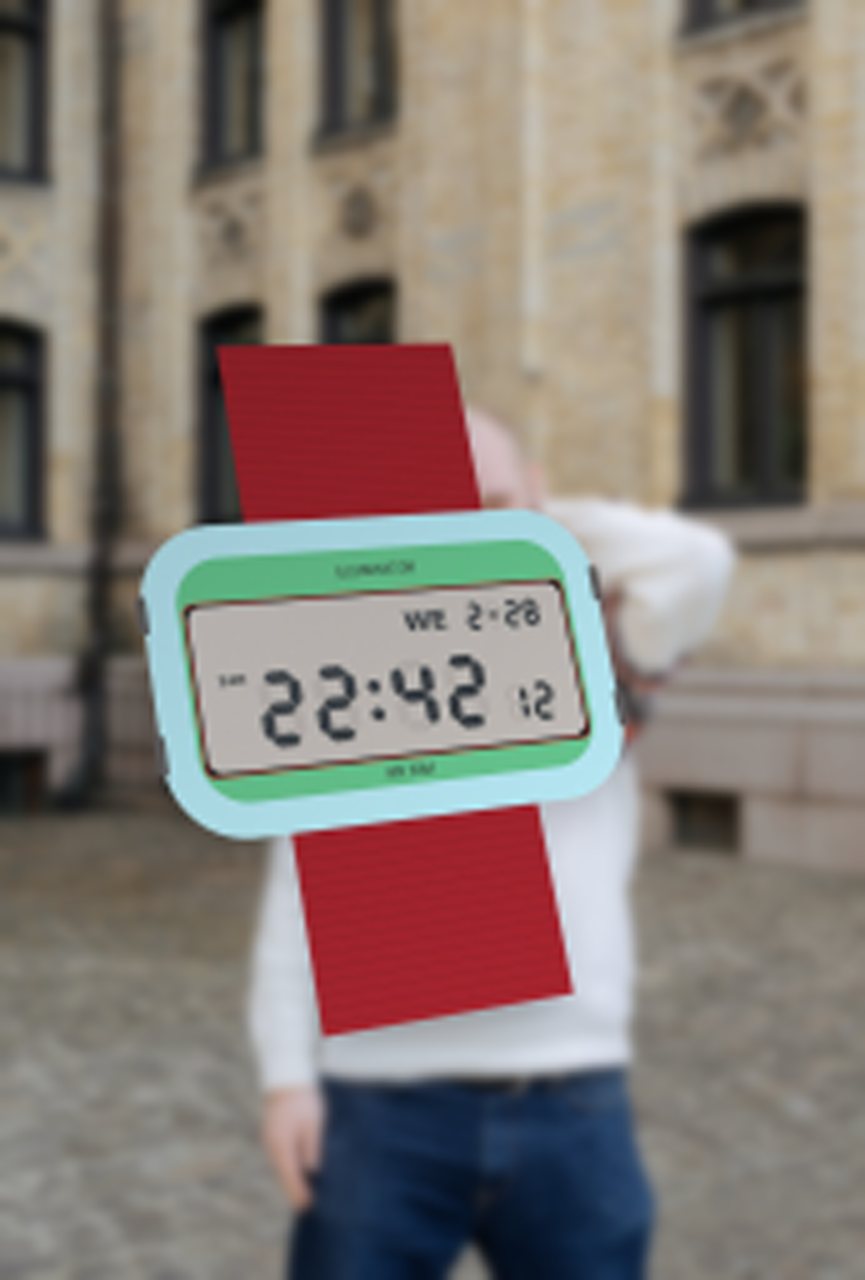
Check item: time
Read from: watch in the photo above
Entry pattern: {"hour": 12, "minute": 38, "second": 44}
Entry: {"hour": 22, "minute": 42, "second": 12}
